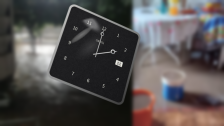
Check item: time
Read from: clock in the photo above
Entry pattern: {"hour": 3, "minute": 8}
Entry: {"hour": 2, "minute": 0}
